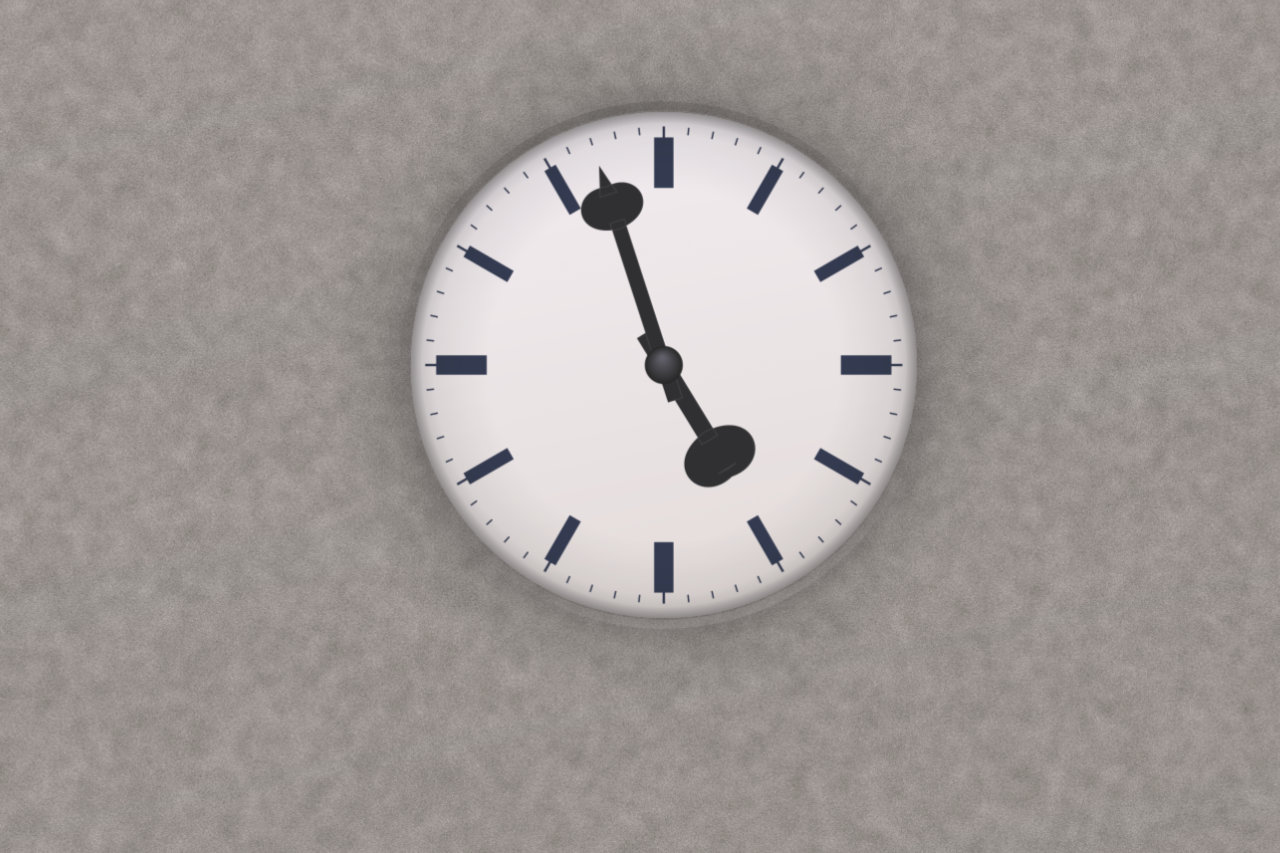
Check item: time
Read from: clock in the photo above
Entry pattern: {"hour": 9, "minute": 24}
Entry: {"hour": 4, "minute": 57}
